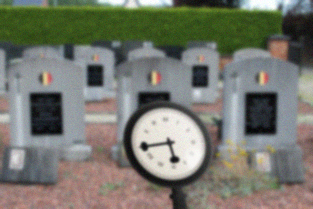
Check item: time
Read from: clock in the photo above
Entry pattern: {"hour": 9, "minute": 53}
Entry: {"hour": 5, "minute": 44}
